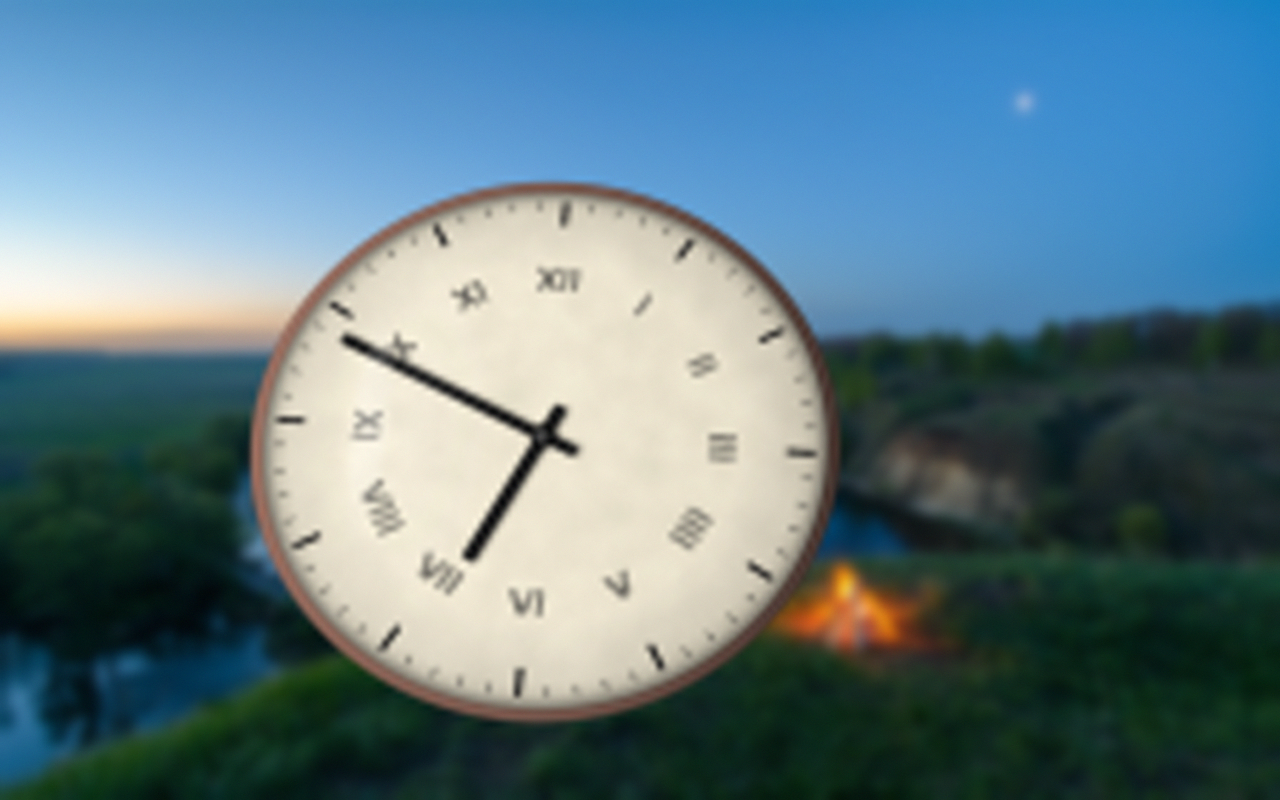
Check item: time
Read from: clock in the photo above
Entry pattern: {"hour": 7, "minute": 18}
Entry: {"hour": 6, "minute": 49}
